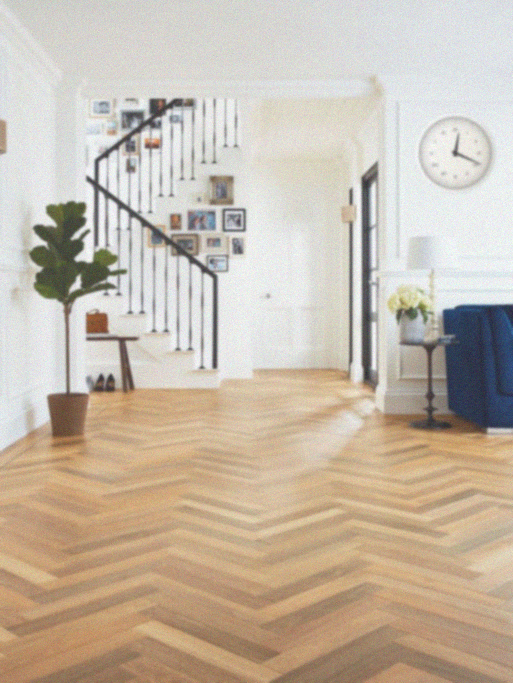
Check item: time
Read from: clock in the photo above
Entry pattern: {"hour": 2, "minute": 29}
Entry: {"hour": 12, "minute": 19}
